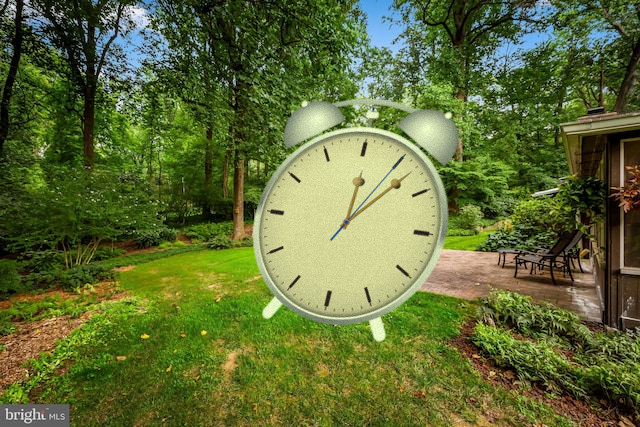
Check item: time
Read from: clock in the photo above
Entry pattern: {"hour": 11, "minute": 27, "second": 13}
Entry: {"hour": 12, "minute": 7, "second": 5}
